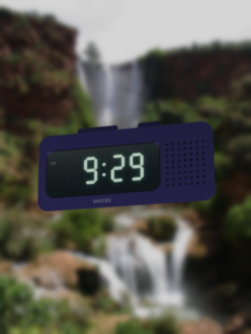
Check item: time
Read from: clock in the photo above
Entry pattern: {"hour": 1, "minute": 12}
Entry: {"hour": 9, "minute": 29}
